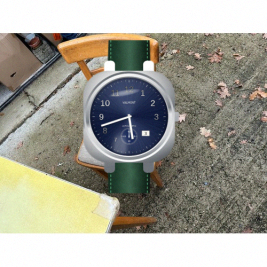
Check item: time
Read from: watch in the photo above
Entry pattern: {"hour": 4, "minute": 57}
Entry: {"hour": 5, "minute": 42}
